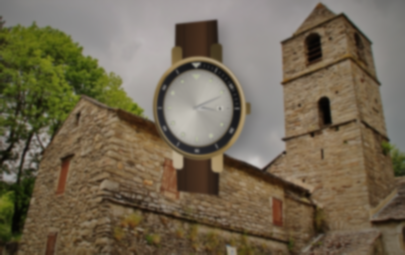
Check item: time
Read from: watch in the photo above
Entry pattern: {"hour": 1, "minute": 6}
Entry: {"hour": 3, "minute": 11}
